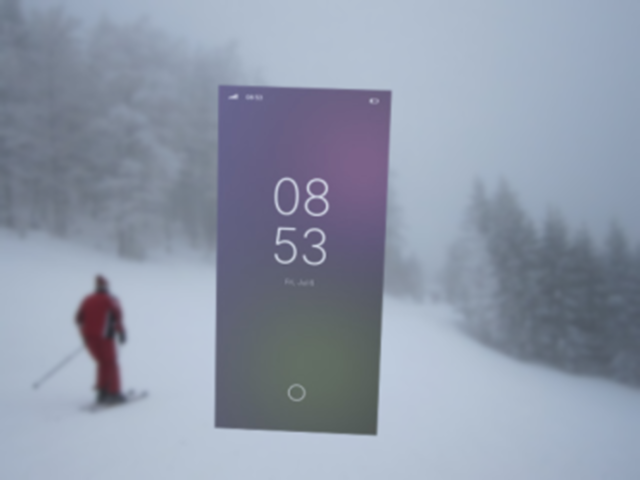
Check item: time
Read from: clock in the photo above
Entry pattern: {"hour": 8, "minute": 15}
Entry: {"hour": 8, "minute": 53}
